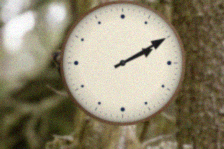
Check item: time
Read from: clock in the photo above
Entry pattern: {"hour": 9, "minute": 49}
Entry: {"hour": 2, "minute": 10}
